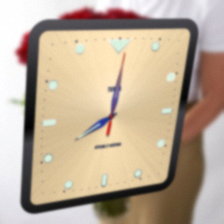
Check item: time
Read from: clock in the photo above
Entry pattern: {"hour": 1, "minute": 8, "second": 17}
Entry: {"hour": 8, "minute": 1, "second": 1}
